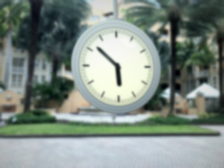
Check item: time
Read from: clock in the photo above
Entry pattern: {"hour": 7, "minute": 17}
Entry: {"hour": 5, "minute": 52}
